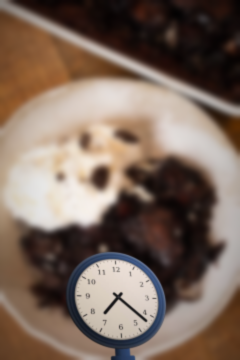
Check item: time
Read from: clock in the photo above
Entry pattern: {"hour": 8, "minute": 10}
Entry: {"hour": 7, "minute": 22}
